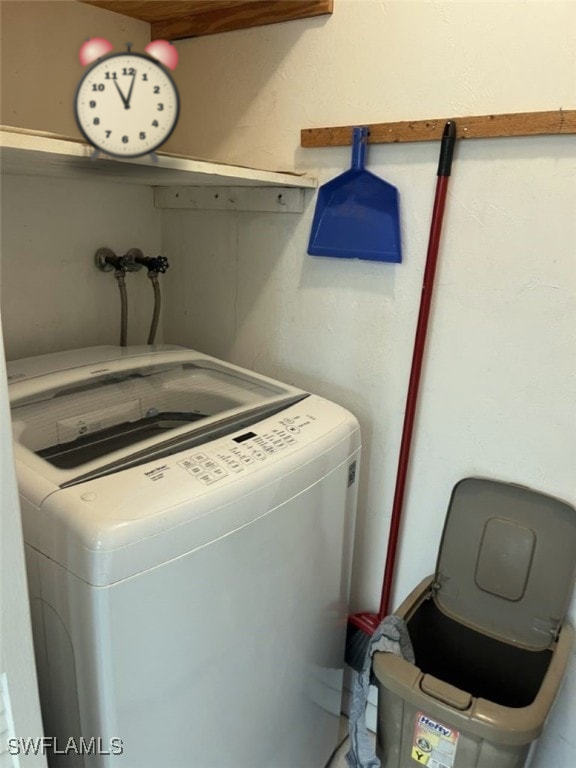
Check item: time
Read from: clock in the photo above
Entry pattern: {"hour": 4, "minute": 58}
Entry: {"hour": 11, "minute": 2}
